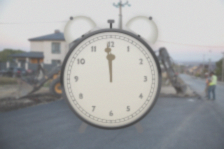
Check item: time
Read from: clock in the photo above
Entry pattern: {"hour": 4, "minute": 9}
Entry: {"hour": 11, "minute": 59}
